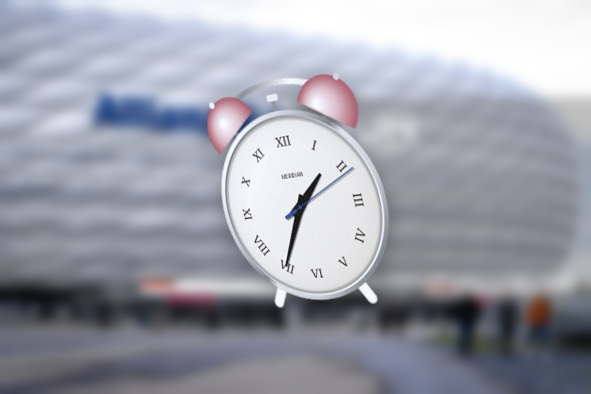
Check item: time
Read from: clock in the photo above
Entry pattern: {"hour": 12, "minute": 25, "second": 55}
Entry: {"hour": 1, "minute": 35, "second": 11}
